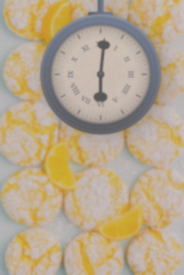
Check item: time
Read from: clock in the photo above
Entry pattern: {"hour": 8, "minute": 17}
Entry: {"hour": 6, "minute": 1}
